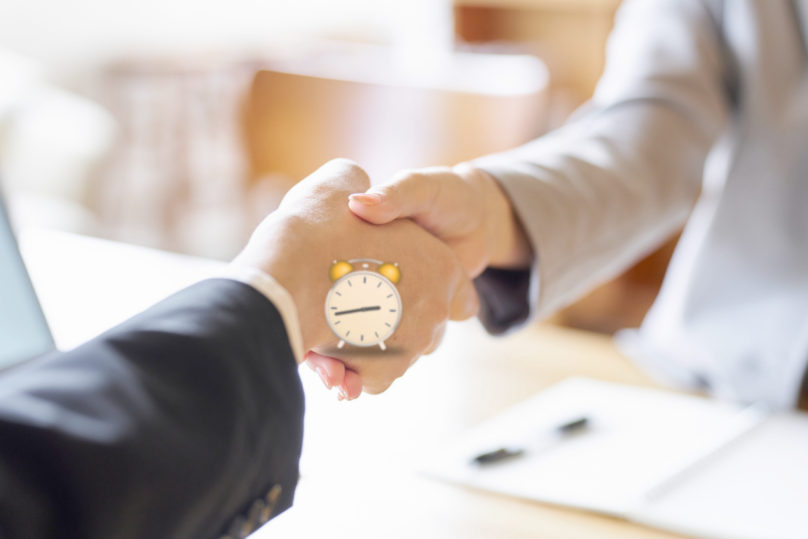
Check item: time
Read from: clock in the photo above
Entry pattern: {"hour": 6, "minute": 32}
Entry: {"hour": 2, "minute": 43}
